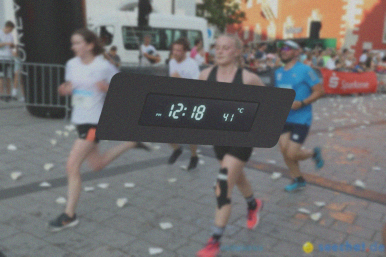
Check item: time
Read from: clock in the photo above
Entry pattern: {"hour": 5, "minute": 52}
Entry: {"hour": 12, "minute": 18}
